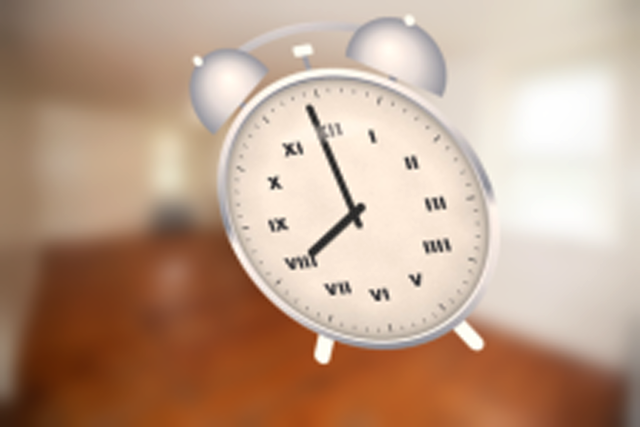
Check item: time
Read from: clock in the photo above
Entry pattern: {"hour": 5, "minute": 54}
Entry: {"hour": 7, "minute": 59}
